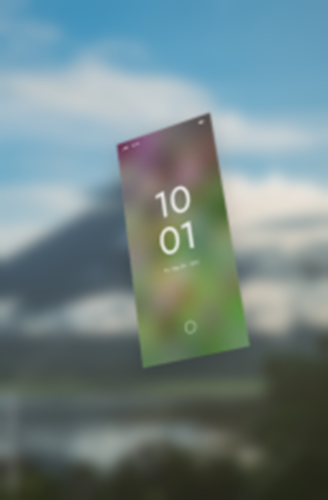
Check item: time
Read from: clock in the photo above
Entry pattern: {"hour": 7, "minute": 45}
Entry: {"hour": 10, "minute": 1}
